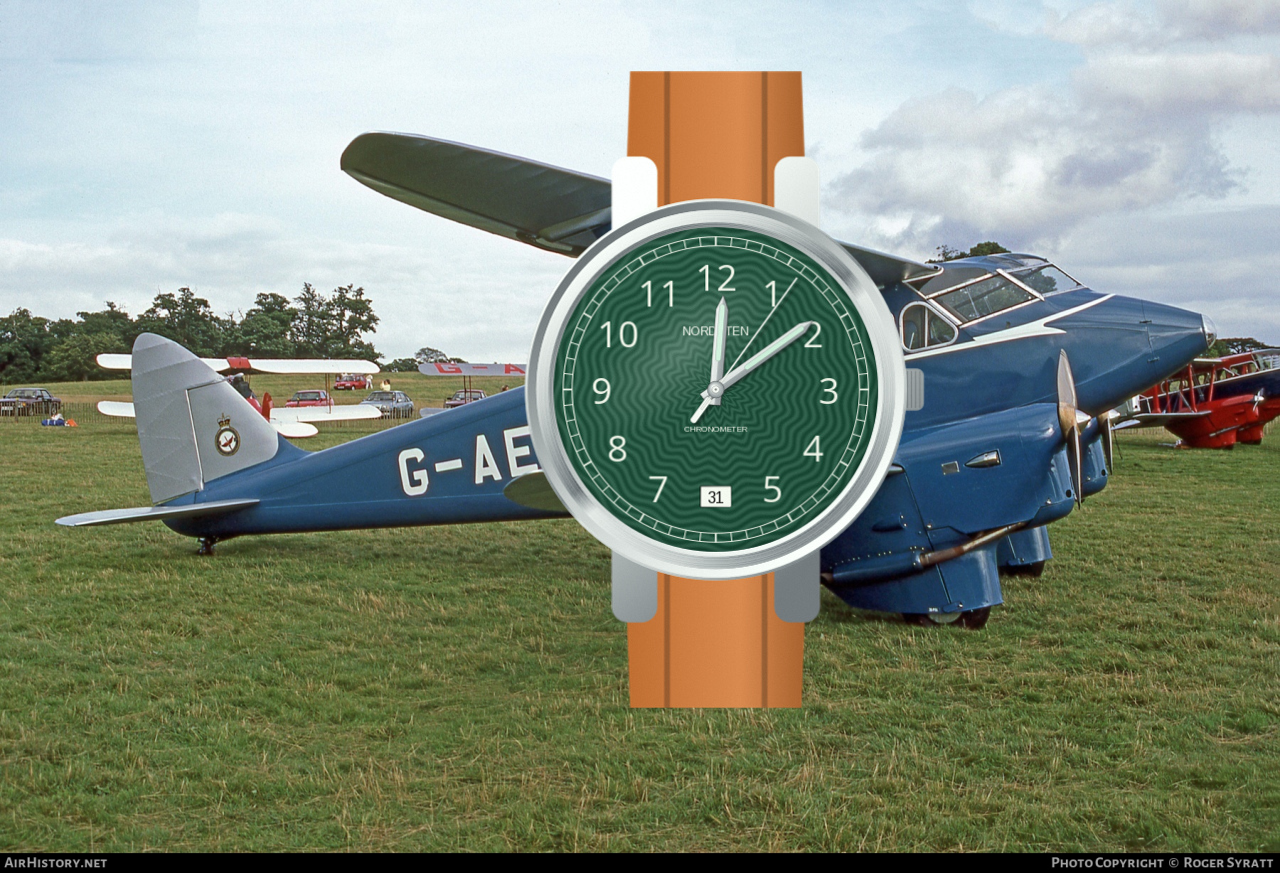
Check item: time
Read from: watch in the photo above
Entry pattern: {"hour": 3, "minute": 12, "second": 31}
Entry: {"hour": 12, "minute": 9, "second": 6}
